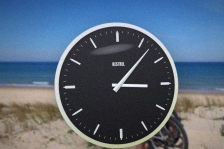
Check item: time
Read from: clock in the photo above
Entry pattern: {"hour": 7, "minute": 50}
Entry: {"hour": 3, "minute": 7}
